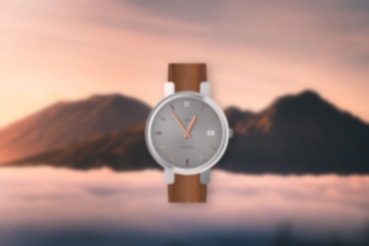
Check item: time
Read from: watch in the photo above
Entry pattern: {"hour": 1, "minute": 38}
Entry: {"hour": 12, "minute": 54}
